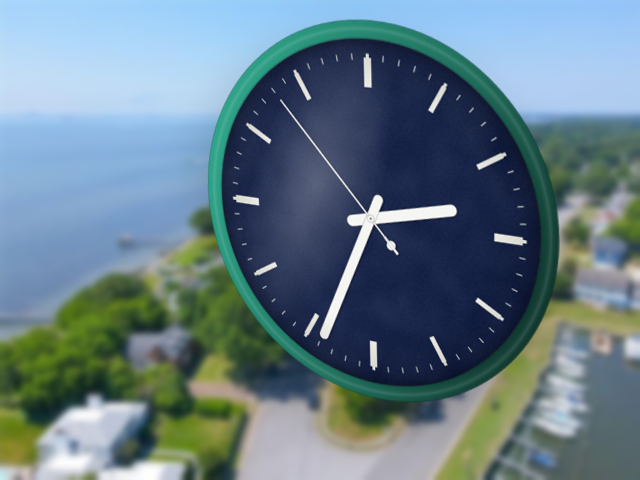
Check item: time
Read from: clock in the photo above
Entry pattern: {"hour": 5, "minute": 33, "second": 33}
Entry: {"hour": 2, "minute": 33, "second": 53}
